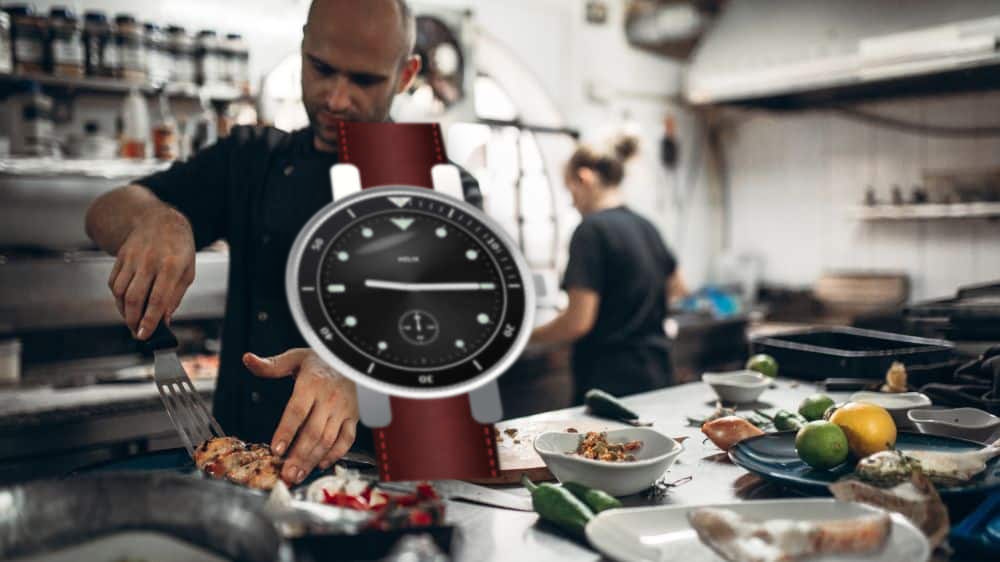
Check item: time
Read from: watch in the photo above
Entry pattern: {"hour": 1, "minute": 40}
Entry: {"hour": 9, "minute": 15}
